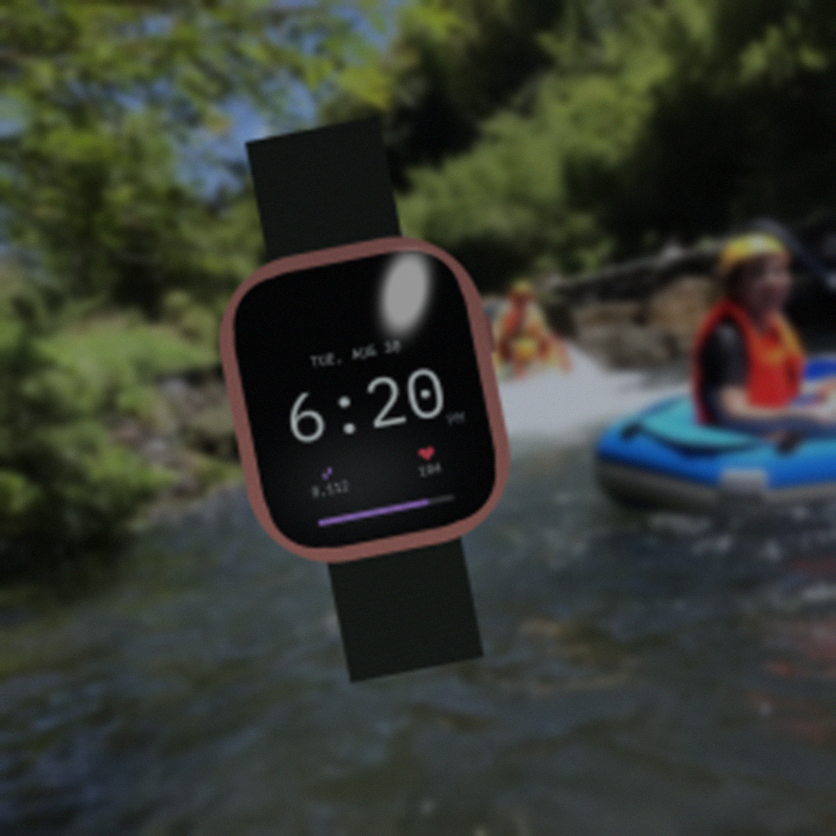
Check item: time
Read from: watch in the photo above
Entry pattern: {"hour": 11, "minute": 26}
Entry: {"hour": 6, "minute": 20}
